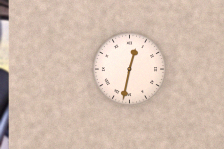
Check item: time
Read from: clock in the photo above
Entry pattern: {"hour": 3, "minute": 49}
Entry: {"hour": 12, "minute": 32}
